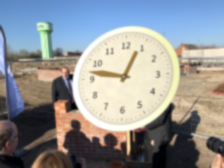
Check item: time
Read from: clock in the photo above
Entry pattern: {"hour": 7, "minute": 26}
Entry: {"hour": 12, "minute": 47}
